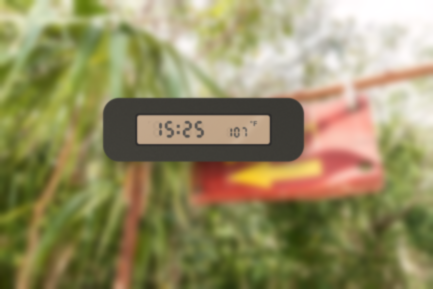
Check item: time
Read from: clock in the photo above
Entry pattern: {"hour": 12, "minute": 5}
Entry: {"hour": 15, "minute": 25}
